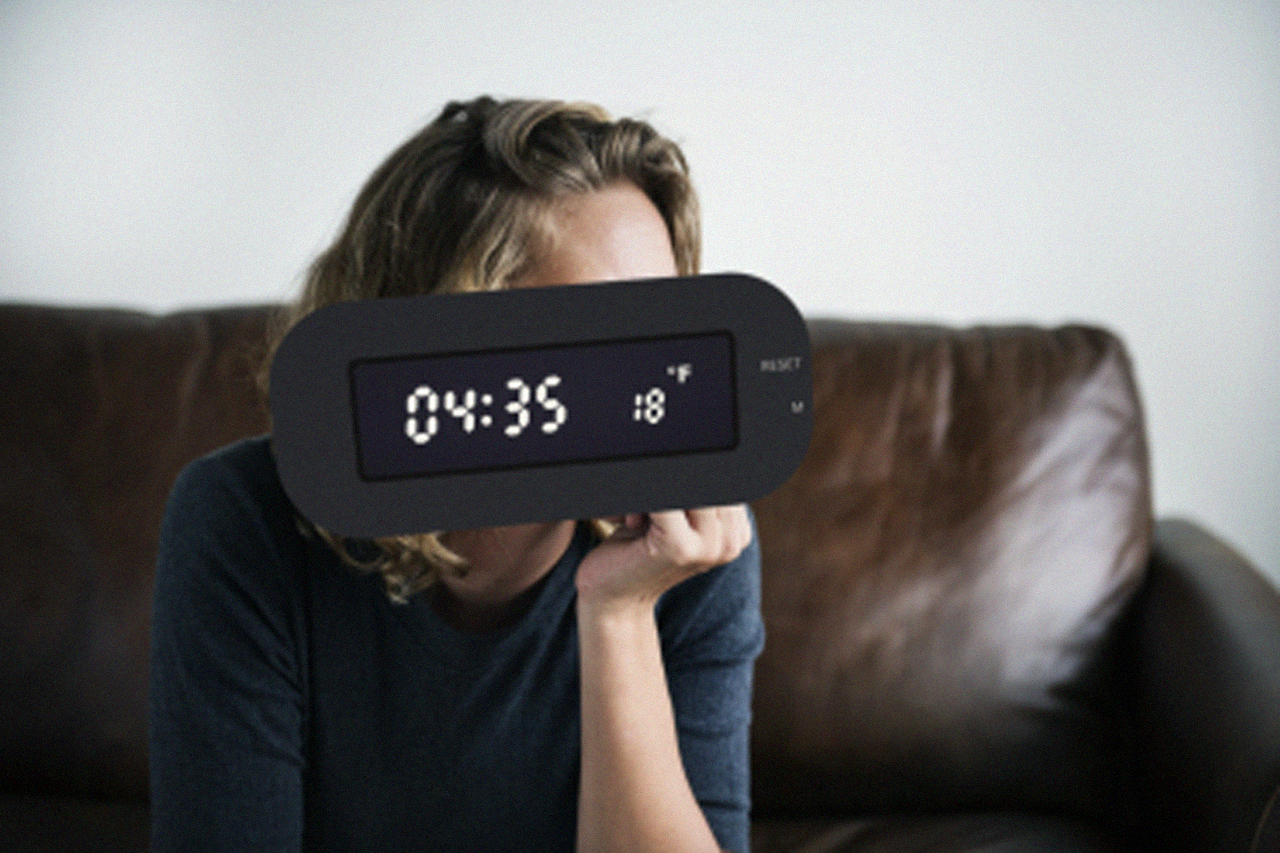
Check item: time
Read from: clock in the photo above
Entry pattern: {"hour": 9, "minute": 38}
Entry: {"hour": 4, "minute": 35}
